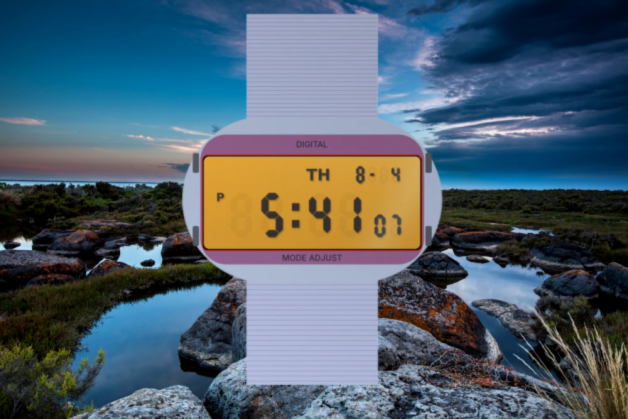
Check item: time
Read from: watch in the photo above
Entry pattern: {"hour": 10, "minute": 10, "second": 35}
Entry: {"hour": 5, "minute": 41, "second": 7}
